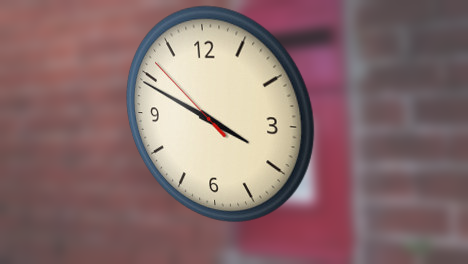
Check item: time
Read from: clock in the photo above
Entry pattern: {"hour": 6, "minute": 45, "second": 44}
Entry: {"hour": 3, "minute": 48, "second": 52}
